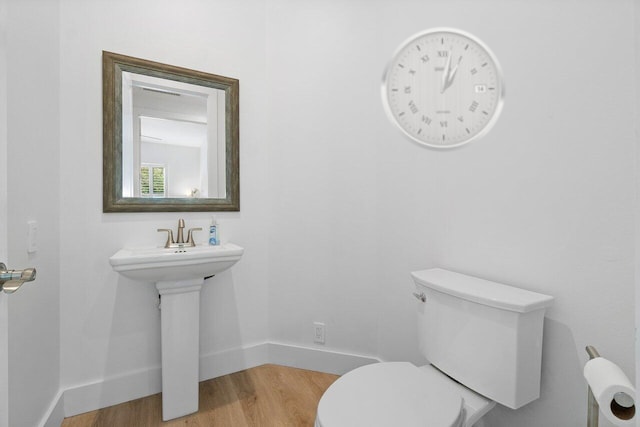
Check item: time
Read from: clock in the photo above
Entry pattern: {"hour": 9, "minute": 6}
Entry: {"hour": 1, "minute": 2}
